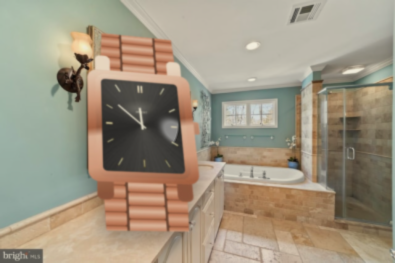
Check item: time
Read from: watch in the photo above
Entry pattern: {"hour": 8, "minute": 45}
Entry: {"hour": 11, "minute": 52}
